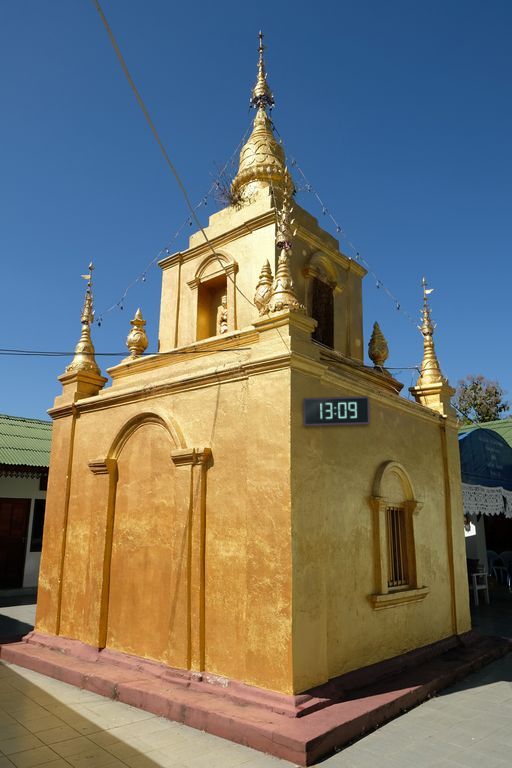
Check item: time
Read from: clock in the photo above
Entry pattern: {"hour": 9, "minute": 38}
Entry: {"hour": 13, "minute": 9}
